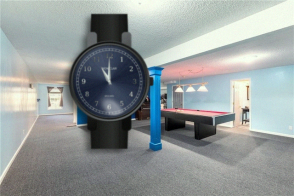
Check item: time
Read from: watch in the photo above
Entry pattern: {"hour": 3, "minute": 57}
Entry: {"hour": 11, "minute": 0}
